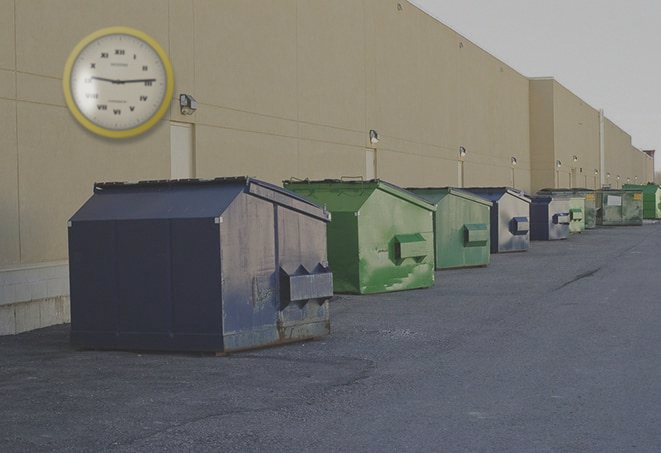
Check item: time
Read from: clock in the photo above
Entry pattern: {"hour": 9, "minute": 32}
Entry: {"hour": 9, "minute": 14}
